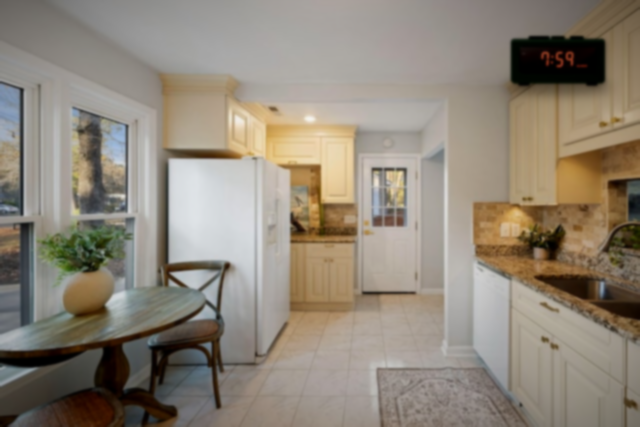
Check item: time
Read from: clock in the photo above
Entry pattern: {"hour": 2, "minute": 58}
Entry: {"hour": 7, "minute": 59}
